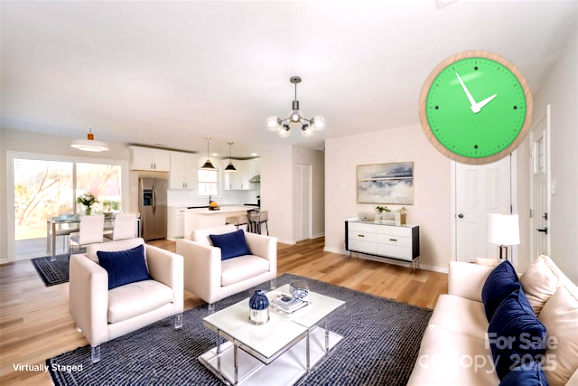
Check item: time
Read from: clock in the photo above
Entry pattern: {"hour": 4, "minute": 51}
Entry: {"hour": 1, "minute": 55}
